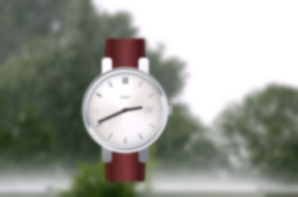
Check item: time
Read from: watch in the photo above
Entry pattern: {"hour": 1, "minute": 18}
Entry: {"hour": 2, "minute": 41}
